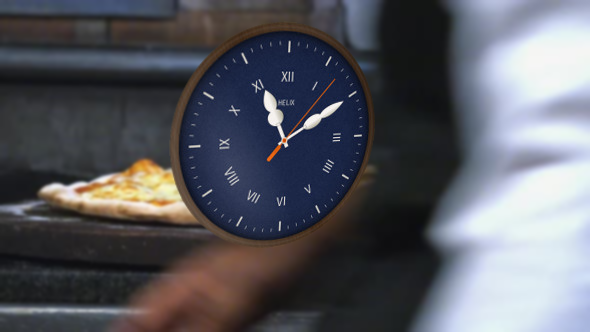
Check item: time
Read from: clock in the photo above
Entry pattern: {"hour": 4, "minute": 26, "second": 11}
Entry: {"hour": 11, "minute": 10, "second": 7}
